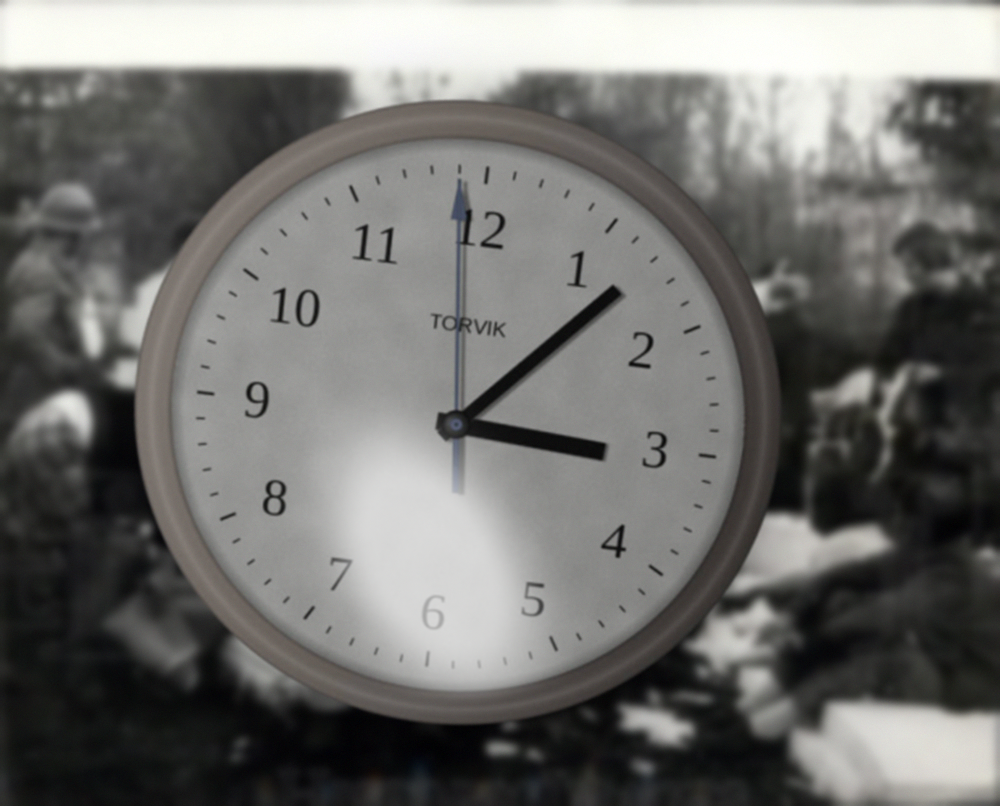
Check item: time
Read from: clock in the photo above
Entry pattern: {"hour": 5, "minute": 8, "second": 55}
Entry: {"hour": 3, "minute": 6, "second": 59}
